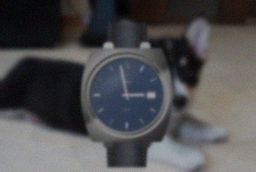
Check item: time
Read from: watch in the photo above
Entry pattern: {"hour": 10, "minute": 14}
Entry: {"hour": 2, "minute": 58}
